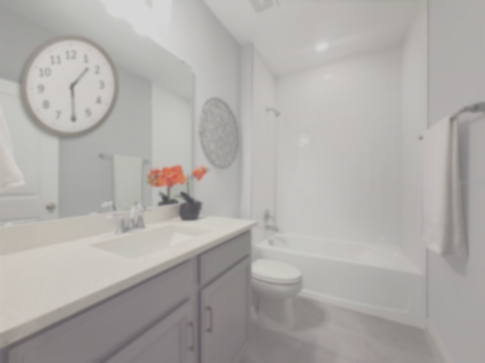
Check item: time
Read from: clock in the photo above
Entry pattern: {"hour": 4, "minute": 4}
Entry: {"hour": 1, "minute": 30}
